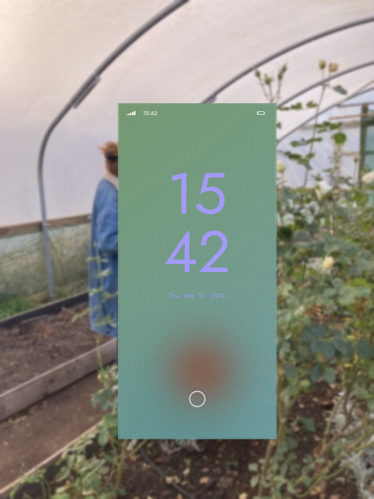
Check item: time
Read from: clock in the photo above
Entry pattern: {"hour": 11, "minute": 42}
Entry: {"hour": 15, "minute": 42}
